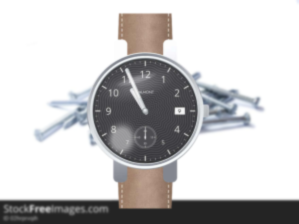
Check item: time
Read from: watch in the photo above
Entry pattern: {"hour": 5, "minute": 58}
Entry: {"hour": 10, "minute": 56}
